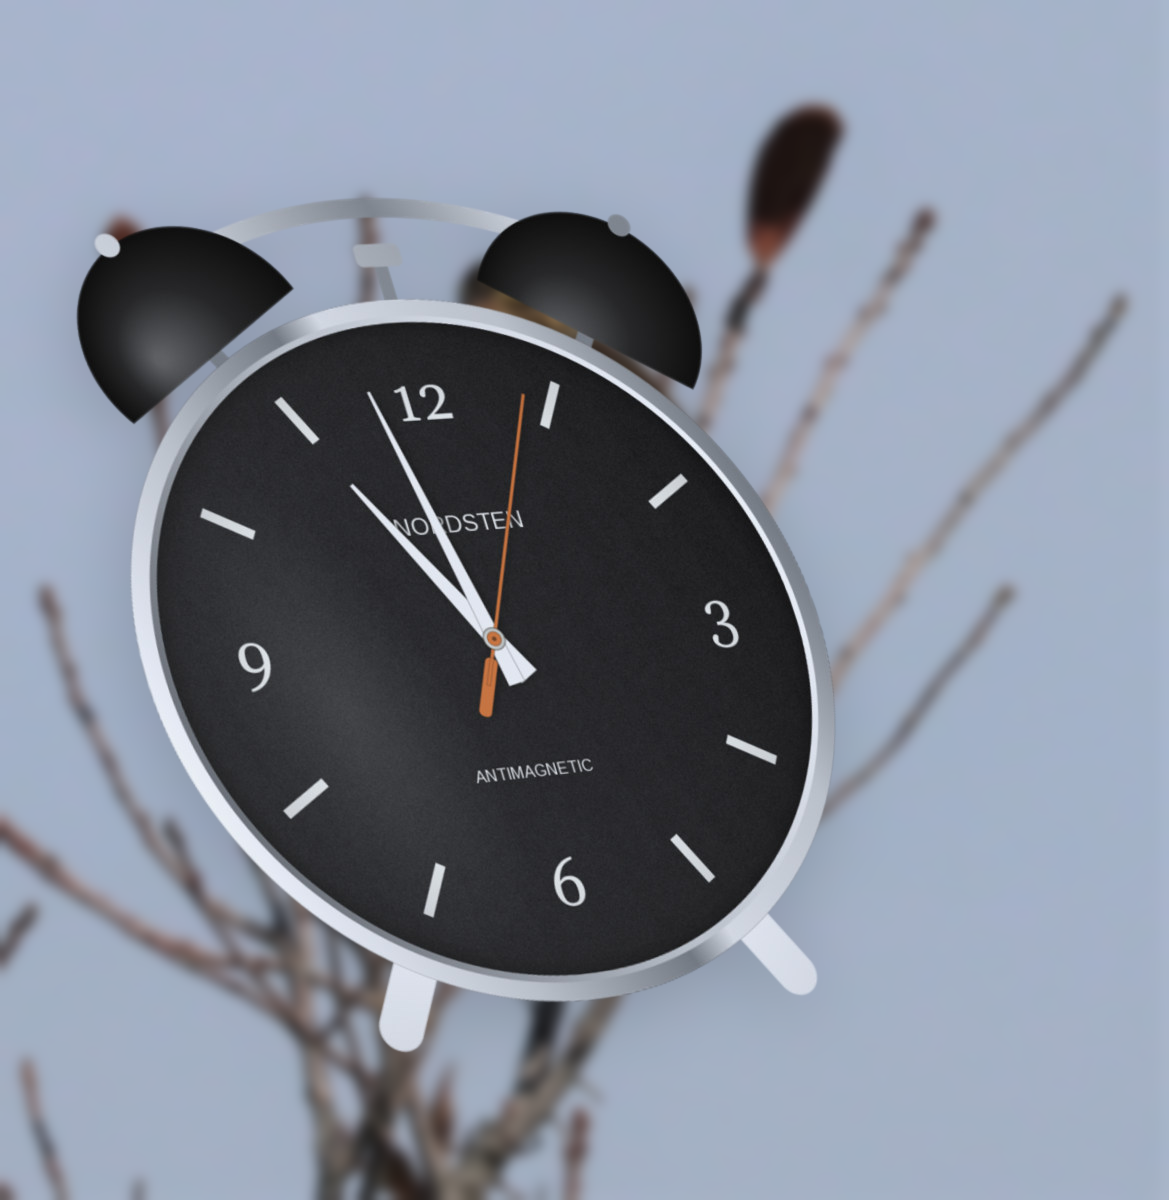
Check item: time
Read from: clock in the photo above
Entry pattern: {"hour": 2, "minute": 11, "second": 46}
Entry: {"hour": 10, "minute": 58, "second": 4}
